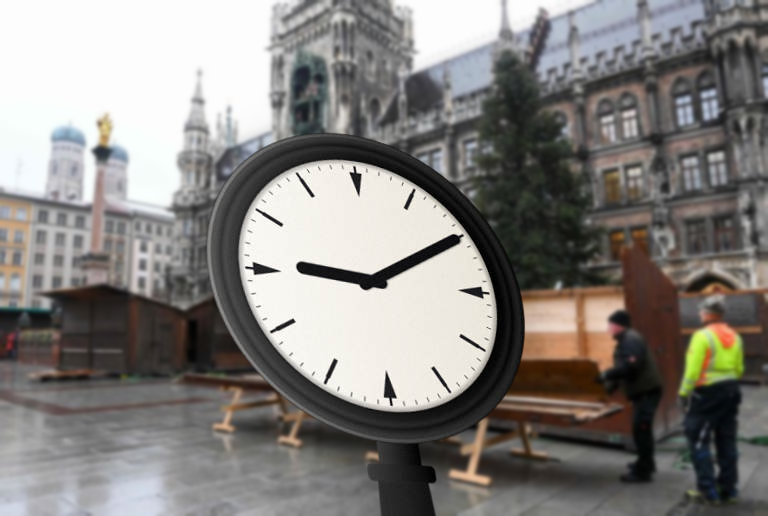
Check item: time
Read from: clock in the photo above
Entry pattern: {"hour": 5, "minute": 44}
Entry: {"hour": 9, "minute": 10}
